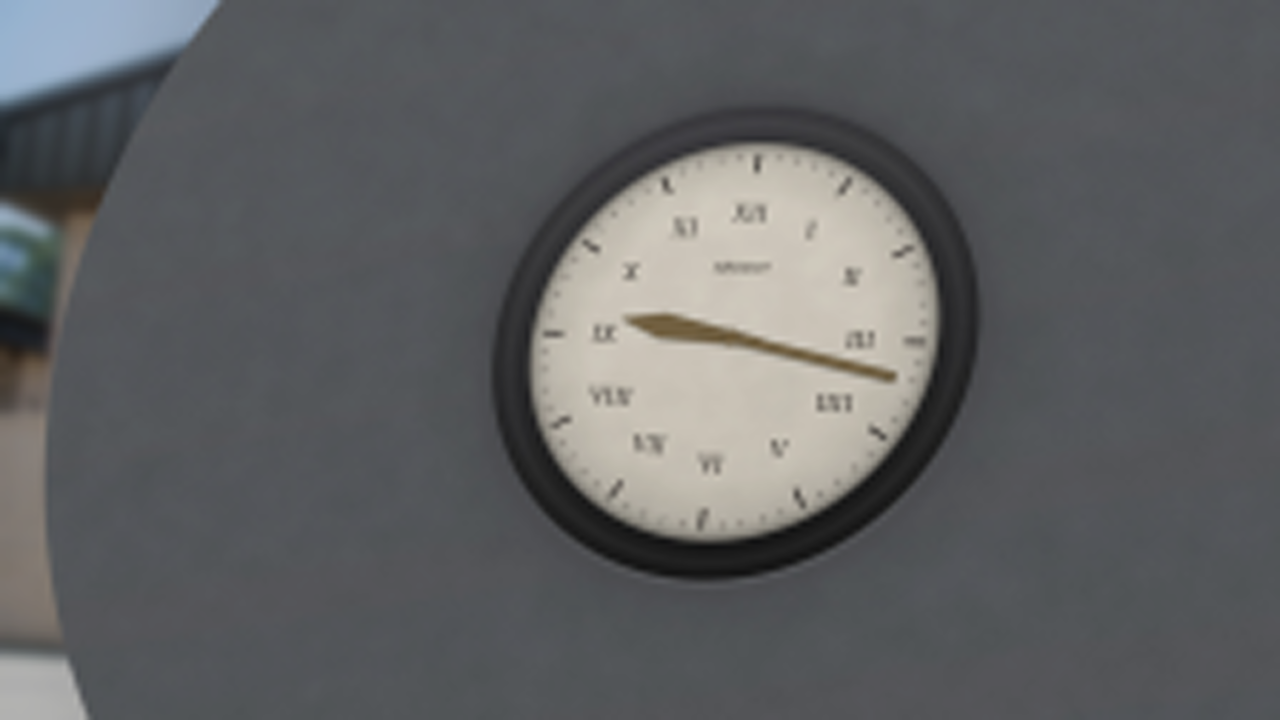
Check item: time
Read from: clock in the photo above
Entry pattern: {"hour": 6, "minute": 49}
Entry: {"hour": 9, "minute": 17}
